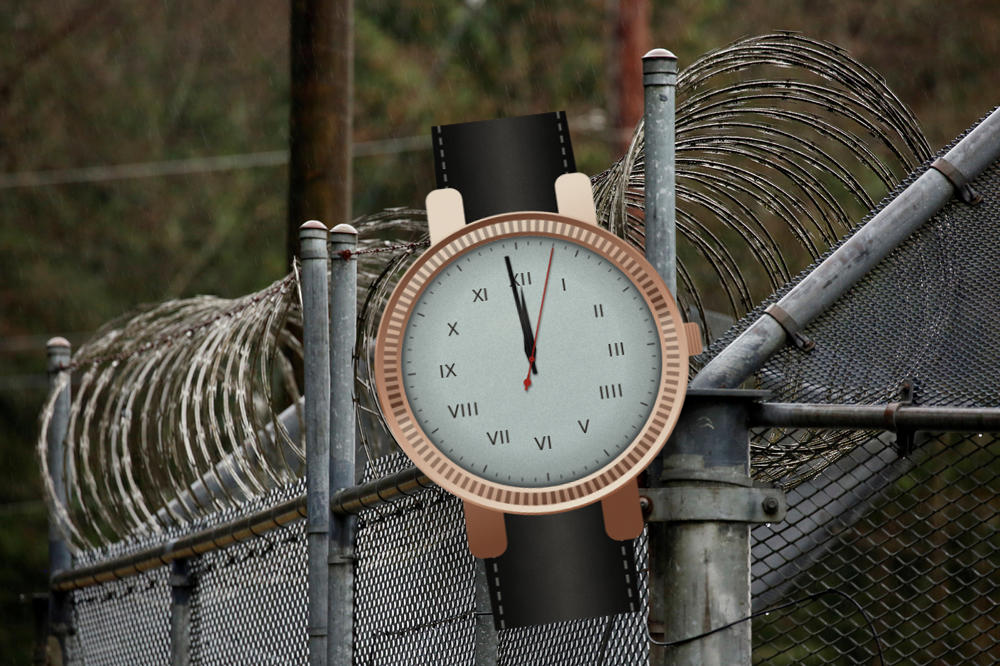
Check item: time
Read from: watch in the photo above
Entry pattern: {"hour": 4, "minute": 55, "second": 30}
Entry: {"hour": 11, "minute": 59, "second": 3}
